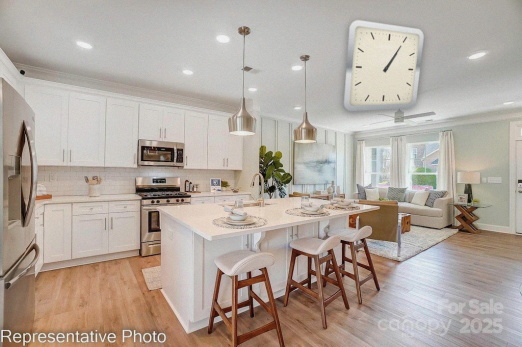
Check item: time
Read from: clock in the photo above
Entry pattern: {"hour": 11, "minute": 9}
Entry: {"hour": 1, "minute": 5}
